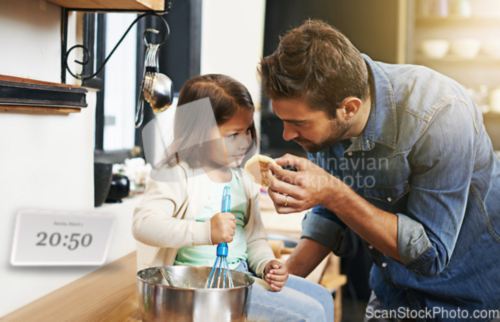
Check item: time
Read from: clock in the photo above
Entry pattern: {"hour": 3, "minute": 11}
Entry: {"hour": 20, "minute": 50}
